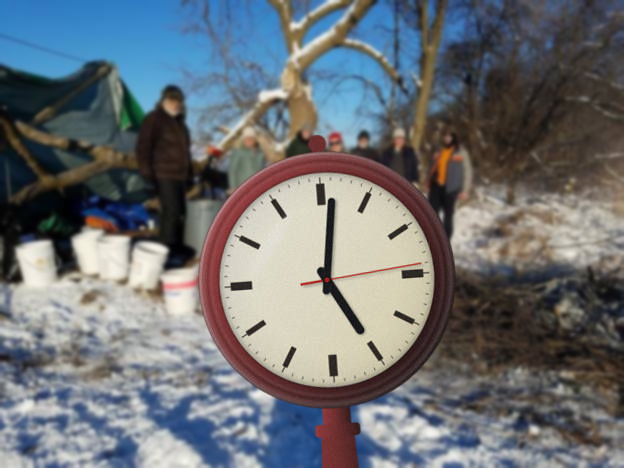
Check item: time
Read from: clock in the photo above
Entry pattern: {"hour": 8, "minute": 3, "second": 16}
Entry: {"hour": 5, "minute": 1, "second": 14}
